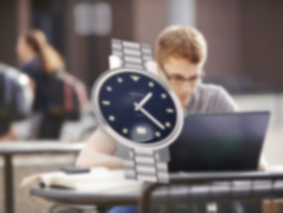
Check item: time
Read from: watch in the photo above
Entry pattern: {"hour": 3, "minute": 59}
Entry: {"hour": 1, "minute": 22}
